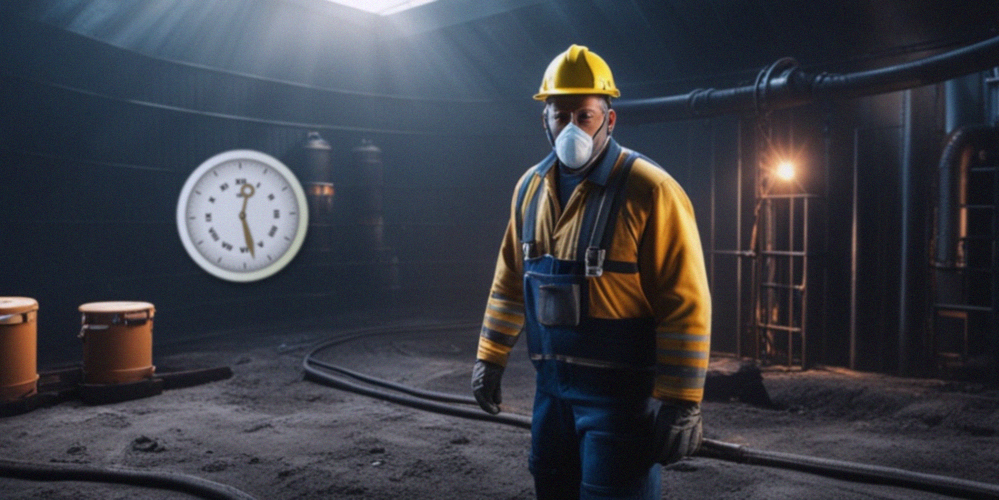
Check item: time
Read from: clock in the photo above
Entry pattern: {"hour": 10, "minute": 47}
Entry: {"hour": 12, "minute": 28}
